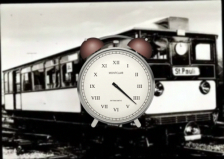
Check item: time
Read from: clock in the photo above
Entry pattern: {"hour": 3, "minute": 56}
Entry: {"hour": 4, "minute": 22}
